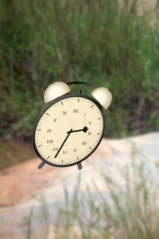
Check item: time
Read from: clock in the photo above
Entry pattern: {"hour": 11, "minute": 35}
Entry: {"hour": 2, "minute": 33}
